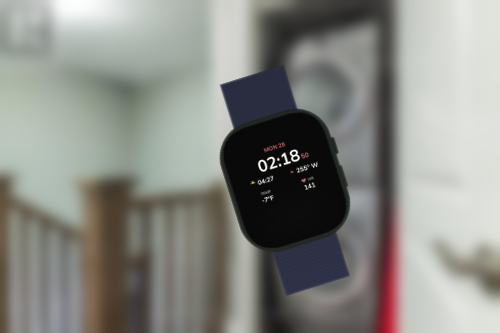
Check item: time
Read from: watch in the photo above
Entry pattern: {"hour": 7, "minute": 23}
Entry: {"hour": 2, "minute": 18}
